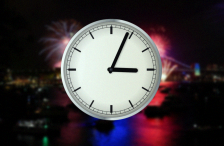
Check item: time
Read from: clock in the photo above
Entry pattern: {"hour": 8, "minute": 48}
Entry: {"hour": 3, "minute": 4}
